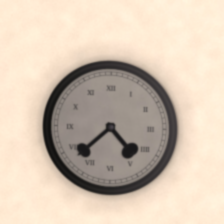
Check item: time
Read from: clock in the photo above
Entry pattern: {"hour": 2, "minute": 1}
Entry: {"hour": 4, "minute": 38}
